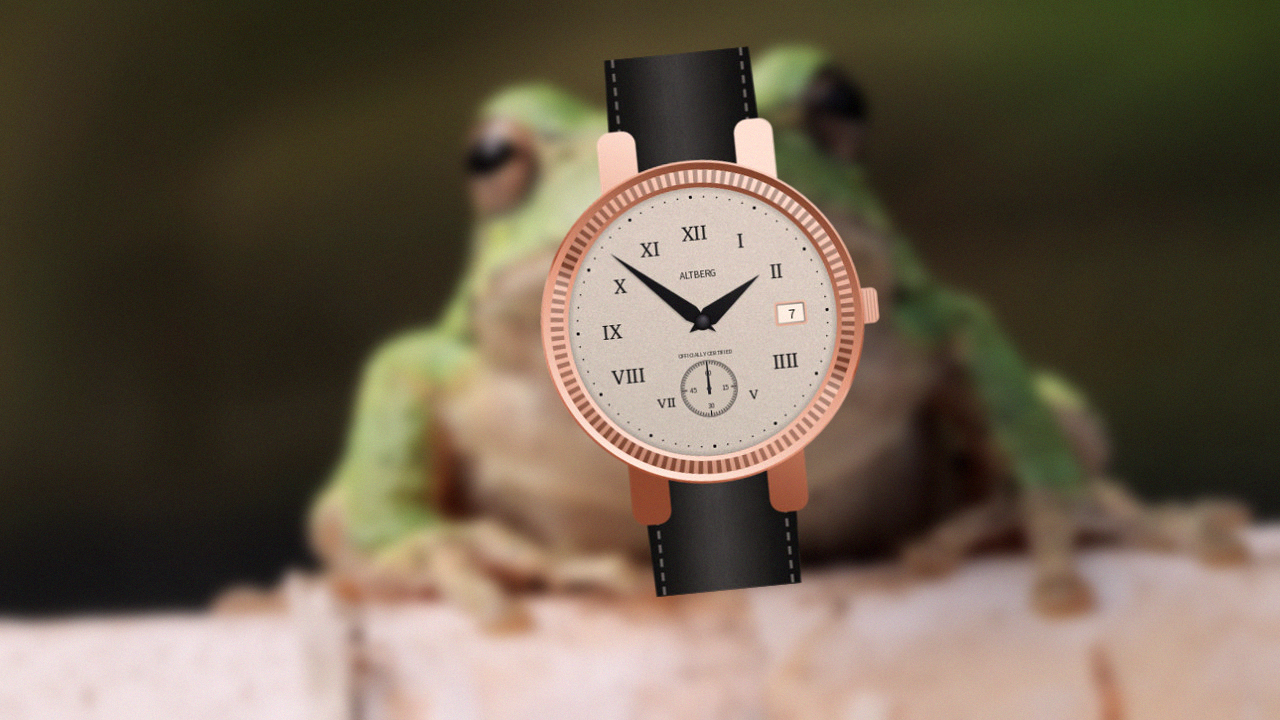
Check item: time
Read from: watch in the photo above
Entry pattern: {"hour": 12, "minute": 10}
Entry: {"hour": 1, "minute": 52}
